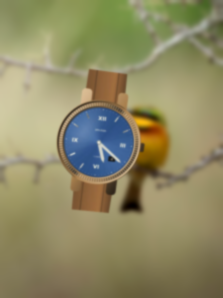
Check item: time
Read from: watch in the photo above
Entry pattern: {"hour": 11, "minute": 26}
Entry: {"hour": 5, "minute": 21}
